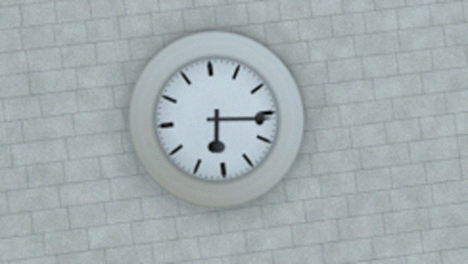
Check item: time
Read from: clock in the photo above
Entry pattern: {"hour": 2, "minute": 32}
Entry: {"hour": 6, "minute": 16}
